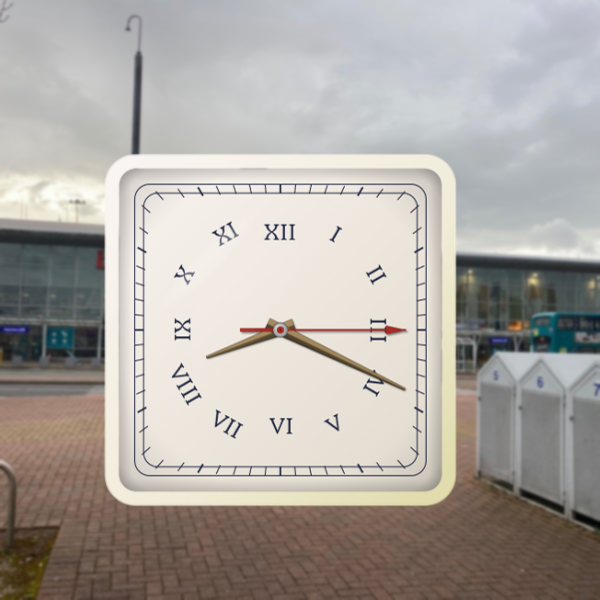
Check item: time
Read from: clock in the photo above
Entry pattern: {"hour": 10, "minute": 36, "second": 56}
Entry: {"hour": 8, "minute": 19, "second": 15}
